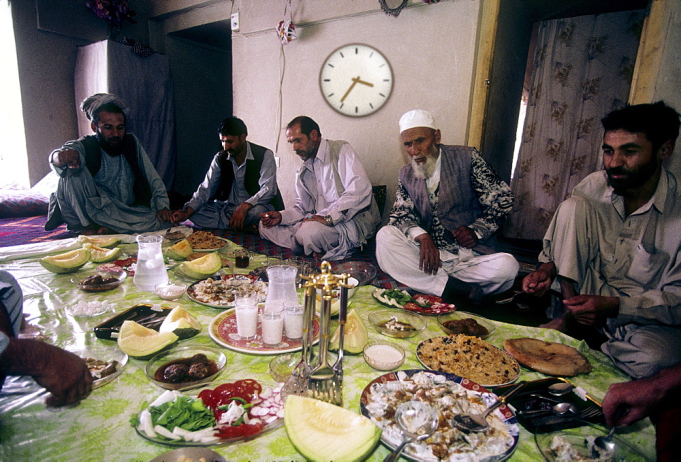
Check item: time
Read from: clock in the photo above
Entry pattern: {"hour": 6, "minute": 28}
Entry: {"hour": 3, "minute": 36}
